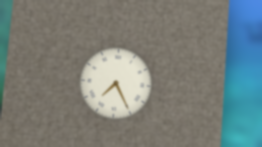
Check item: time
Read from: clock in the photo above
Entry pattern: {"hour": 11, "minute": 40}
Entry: {"hour": 7, "minute": 25}
